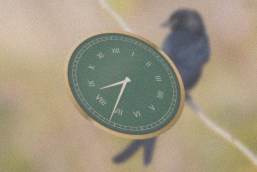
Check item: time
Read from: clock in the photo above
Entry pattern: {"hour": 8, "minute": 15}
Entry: {"hour": 8, "minute": 36}
